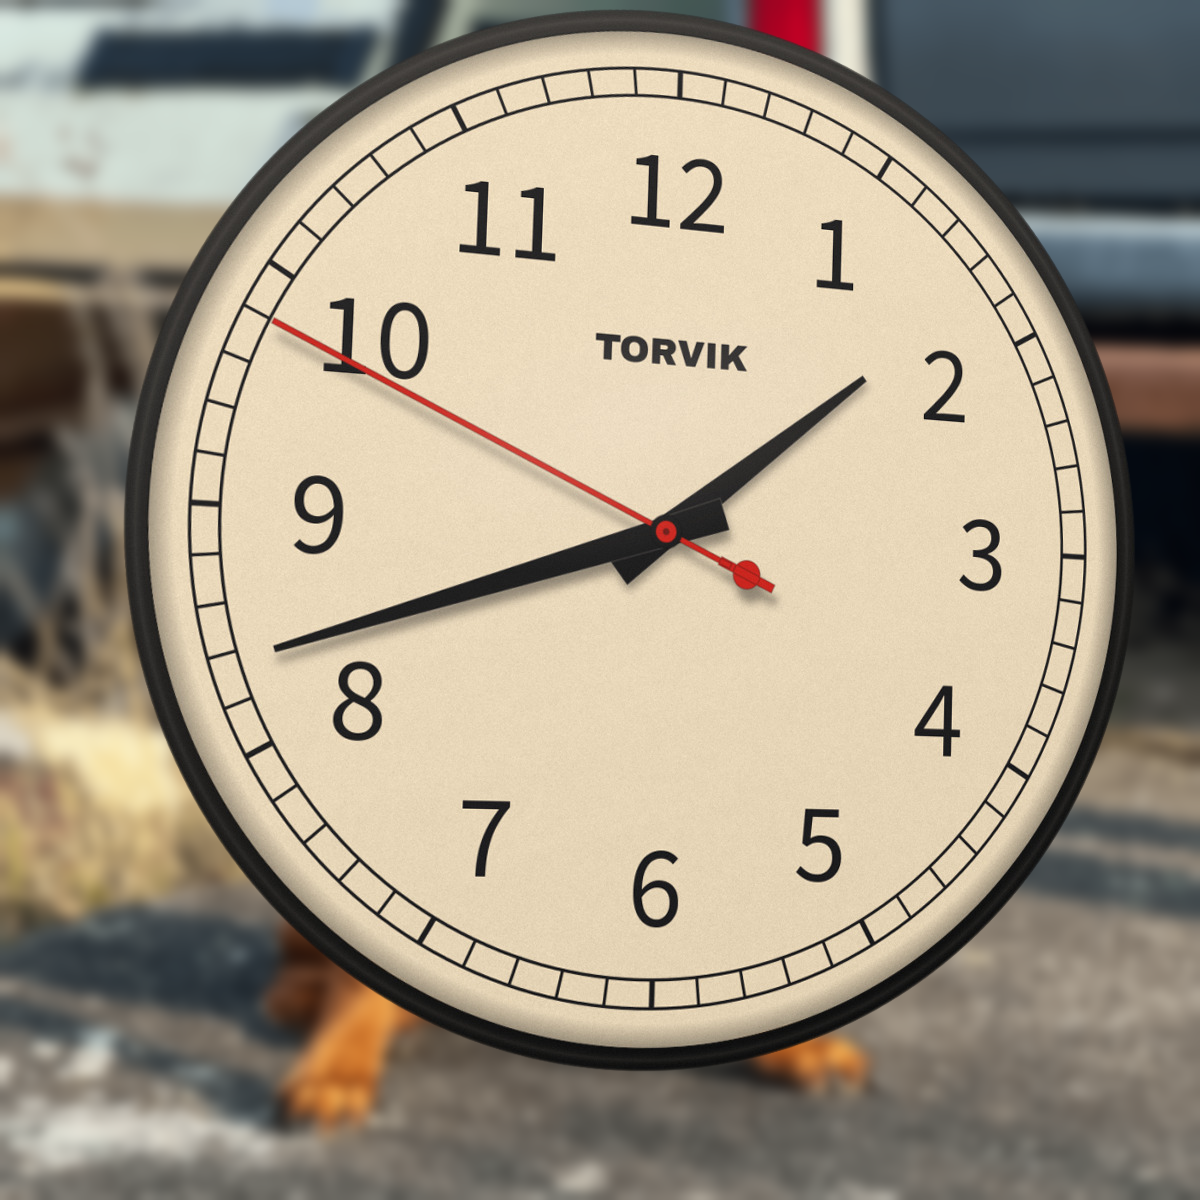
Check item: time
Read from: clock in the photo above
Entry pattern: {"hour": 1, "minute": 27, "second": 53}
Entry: {"hour": 1, "minute": 41, "second": 49}
